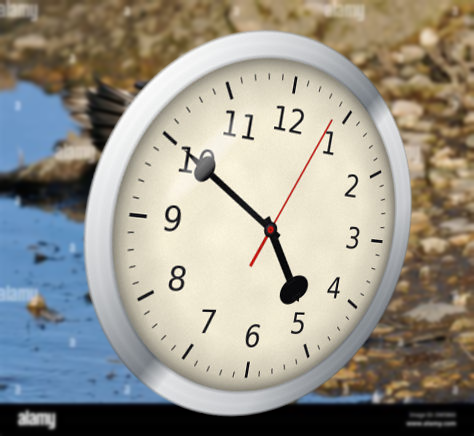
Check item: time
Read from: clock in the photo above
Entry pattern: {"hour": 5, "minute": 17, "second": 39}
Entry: {"hour": 4, "minute": 50, "second": 4}
